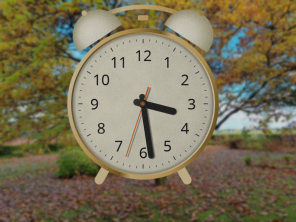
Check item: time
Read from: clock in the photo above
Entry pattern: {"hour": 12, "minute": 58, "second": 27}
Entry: {"hour": 3, "minute": 28, "second": 33}
